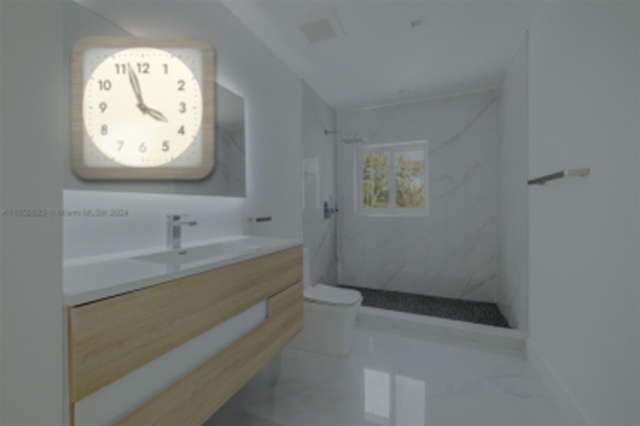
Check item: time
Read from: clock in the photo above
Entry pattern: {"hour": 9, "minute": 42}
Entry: {"hour": 3, "minute": 57}
